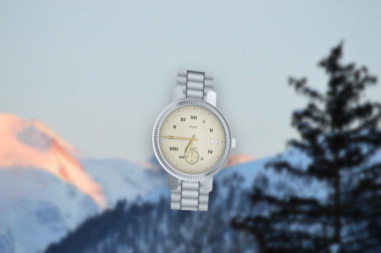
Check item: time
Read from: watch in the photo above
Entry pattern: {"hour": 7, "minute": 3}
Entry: {"hour": 6, "minute": 45}
